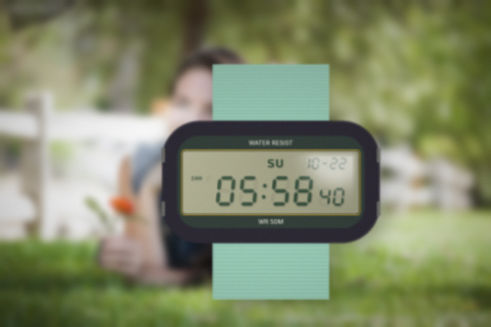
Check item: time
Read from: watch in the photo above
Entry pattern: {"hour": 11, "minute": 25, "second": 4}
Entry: {"hour": 5, "minute": 58, "second": 40}
